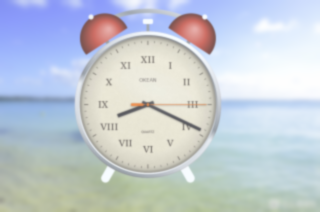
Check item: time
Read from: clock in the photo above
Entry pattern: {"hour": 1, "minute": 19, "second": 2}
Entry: {"hour": 8, "minute": 19, "second": 15}
